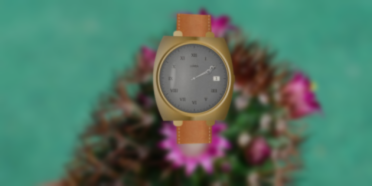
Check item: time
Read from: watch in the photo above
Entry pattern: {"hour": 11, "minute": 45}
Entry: {"hour": 2, "minute": 10}
